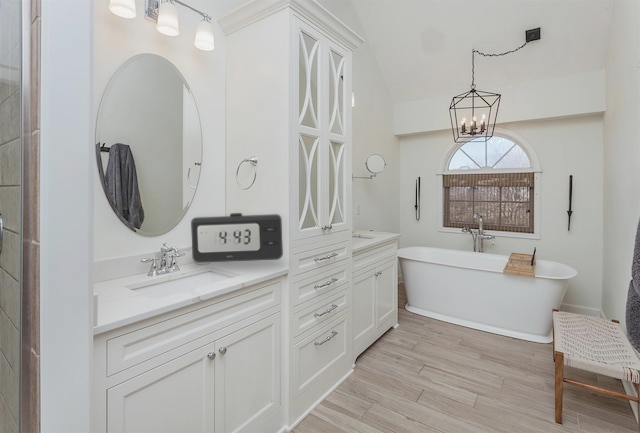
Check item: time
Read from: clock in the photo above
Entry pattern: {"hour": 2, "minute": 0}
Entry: {"hour": 4, "minute": 43}
